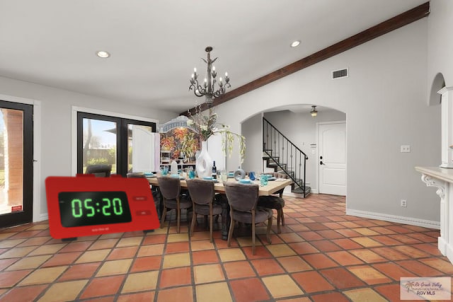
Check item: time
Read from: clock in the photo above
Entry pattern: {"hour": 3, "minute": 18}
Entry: {"hour": 5, "minute": 20}
